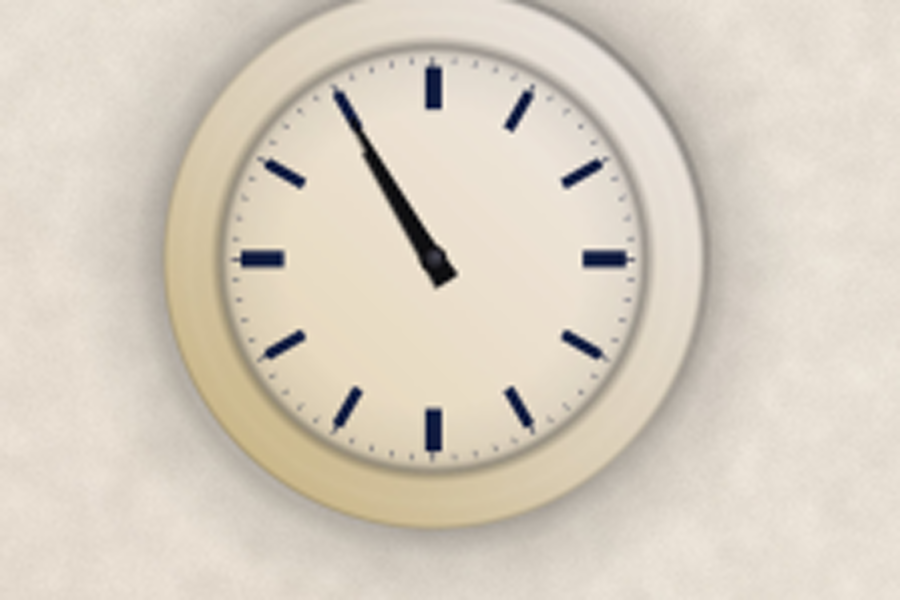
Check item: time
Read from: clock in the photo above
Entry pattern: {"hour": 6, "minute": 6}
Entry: {"hour": 10, "minute": 55}
